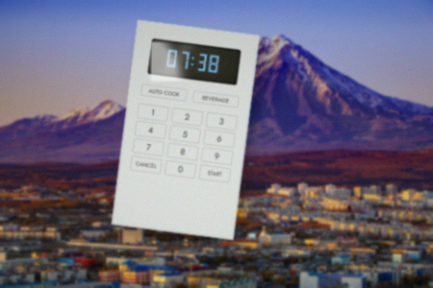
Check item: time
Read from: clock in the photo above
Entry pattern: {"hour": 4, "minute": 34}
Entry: {"hour": 7, "minute": 38}
